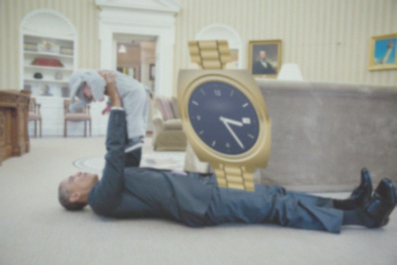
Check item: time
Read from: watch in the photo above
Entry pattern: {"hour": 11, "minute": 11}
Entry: {"hour": 3, "minute": 25}
